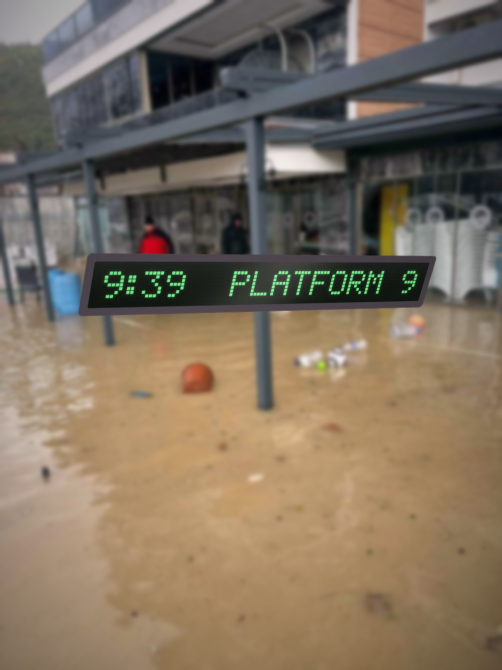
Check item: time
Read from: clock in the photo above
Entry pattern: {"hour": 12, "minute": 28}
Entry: {"hour": 9, "minute": 39}
